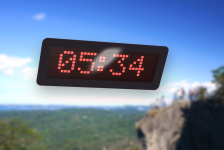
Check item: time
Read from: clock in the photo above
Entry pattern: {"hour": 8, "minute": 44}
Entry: {"hour": 5, "minute": 34}
